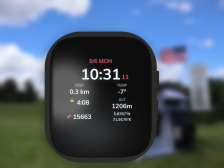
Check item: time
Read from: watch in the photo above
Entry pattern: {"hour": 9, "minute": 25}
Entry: {"hour": 10, "minute": 31}
